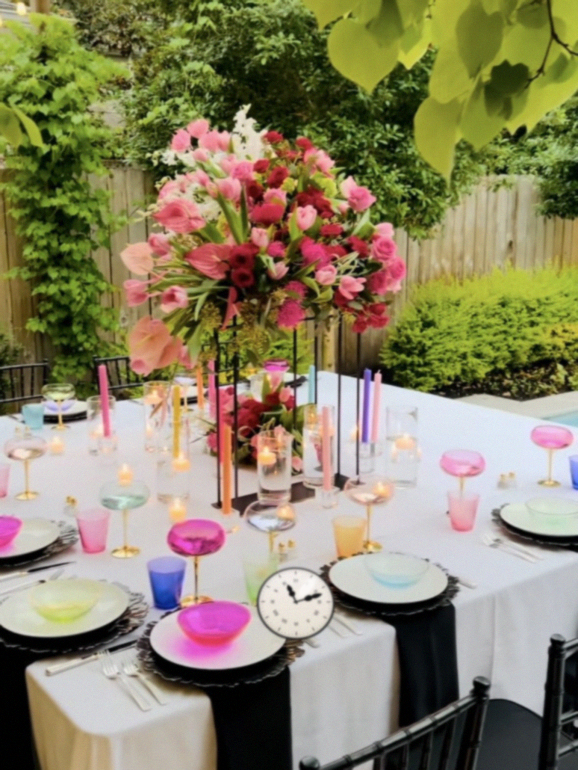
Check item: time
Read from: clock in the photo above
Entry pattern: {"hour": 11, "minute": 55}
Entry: {"hour": 11, "minute": 12}
